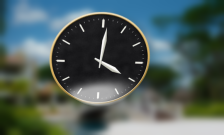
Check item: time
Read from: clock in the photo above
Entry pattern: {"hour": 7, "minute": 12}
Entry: {"hour": 4, "minute": 1}
